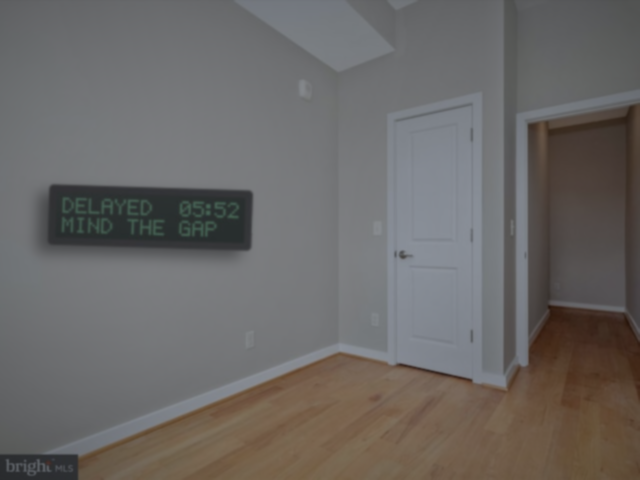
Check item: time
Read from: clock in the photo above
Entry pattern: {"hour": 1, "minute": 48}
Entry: {"hour": 5, "minute": 52}
